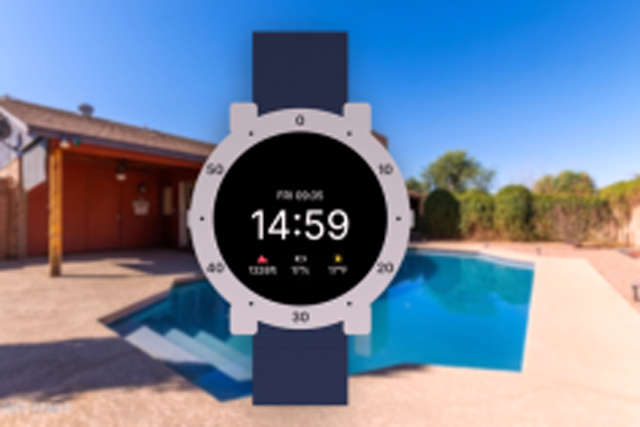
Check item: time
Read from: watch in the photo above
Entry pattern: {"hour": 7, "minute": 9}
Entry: {"hour": 14, "minute": 59}
